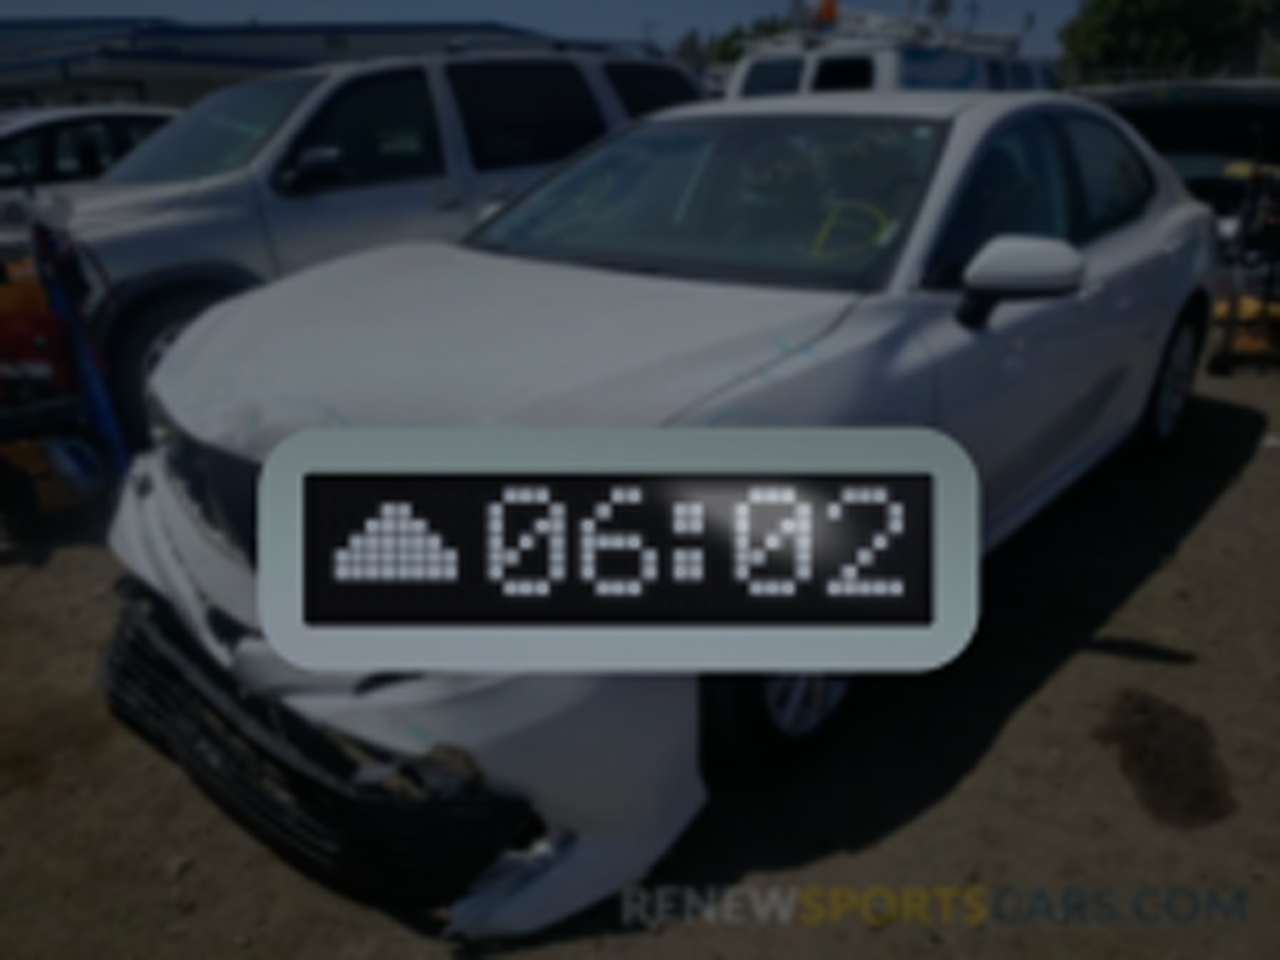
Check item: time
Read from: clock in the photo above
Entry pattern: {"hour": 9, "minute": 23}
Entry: {"hour": 6, "minute": 2}
